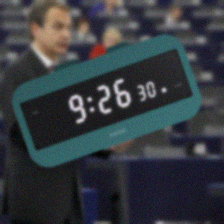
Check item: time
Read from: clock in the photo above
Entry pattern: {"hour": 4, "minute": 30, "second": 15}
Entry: {"hour": 9, "minute": 26, "second": 30}
